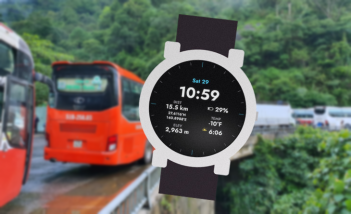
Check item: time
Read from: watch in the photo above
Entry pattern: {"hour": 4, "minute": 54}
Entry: {"hour": 10, "minute": 59}
